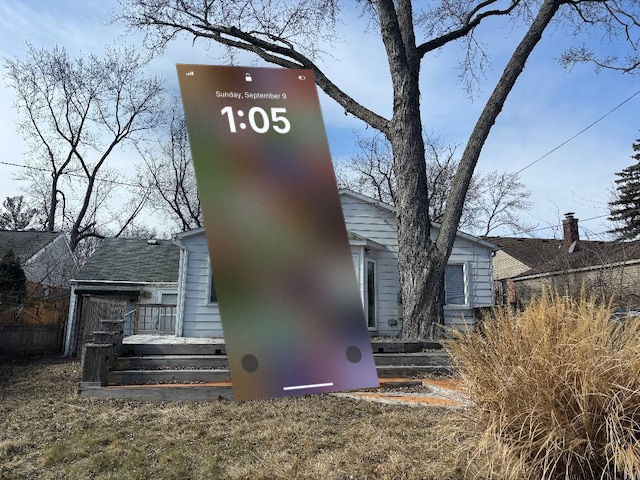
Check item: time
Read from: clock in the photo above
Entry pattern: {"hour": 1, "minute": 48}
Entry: {"hour": 1, "minute": 5}
